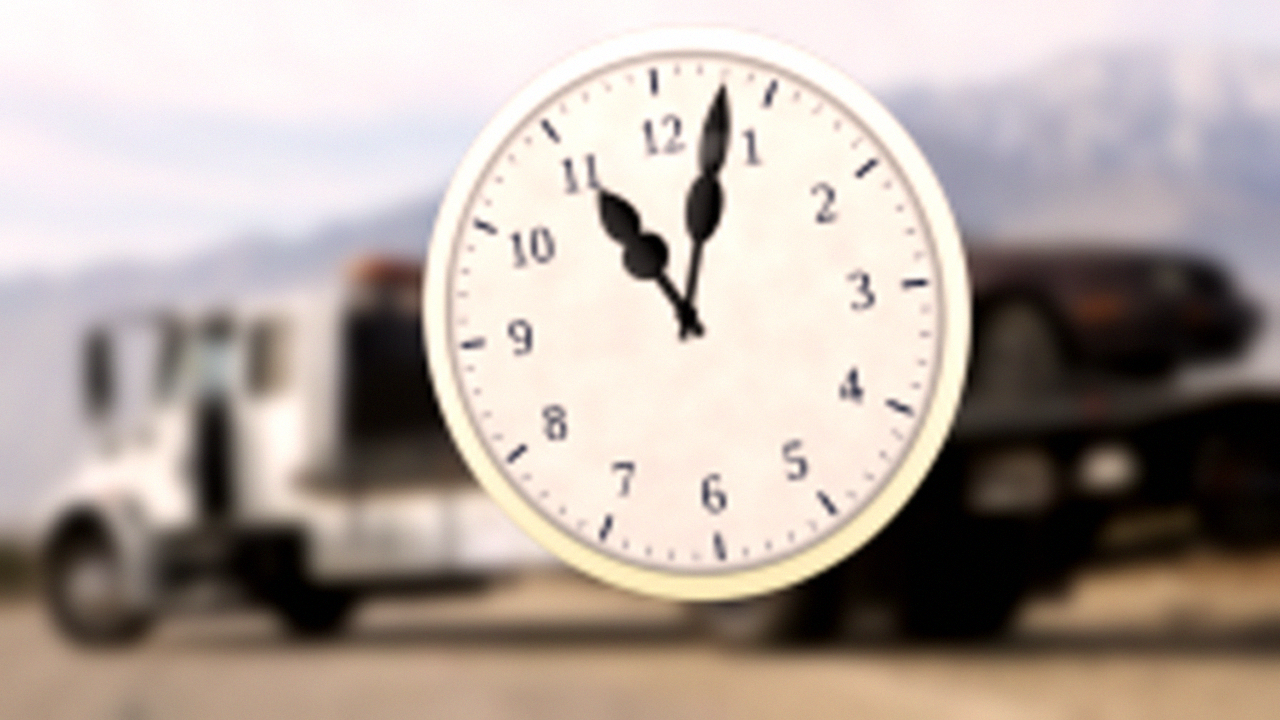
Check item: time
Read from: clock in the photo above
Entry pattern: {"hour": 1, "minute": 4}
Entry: {"hour": 11, "minute": 3}
